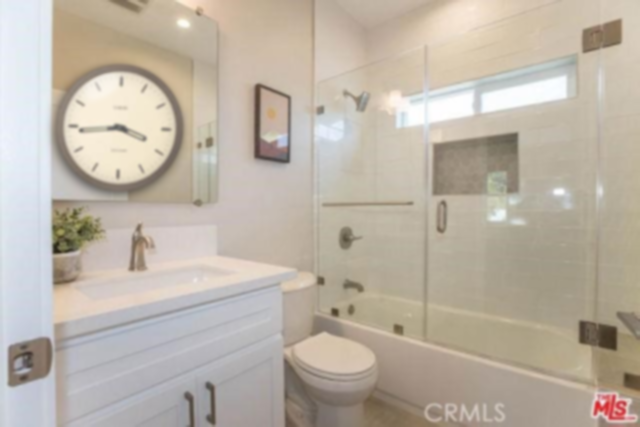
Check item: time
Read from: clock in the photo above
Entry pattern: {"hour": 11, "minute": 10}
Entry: {"hour": 3, "minute": 44}
